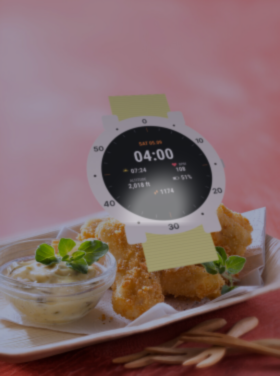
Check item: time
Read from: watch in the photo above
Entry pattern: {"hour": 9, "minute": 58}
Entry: {"hour": 4, "minute": 0}
